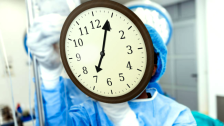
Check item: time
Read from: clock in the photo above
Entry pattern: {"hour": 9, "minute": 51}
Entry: {"hour": 7, "minute": 4}
